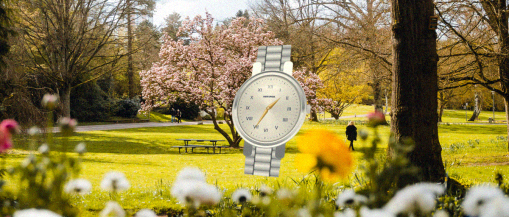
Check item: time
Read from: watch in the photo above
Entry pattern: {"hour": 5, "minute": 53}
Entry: {"hour": 1, "minute": 35}
